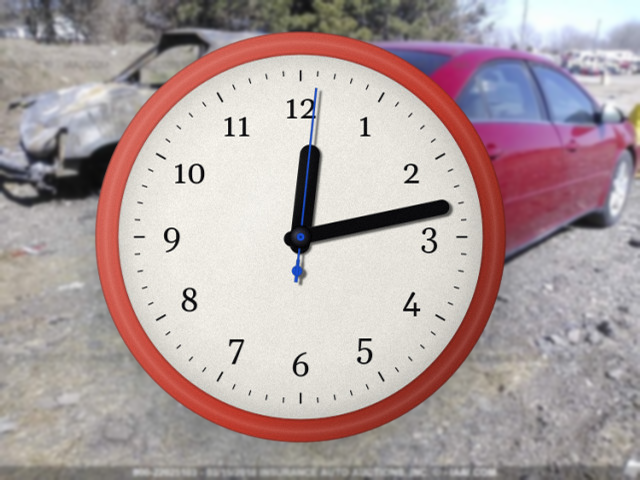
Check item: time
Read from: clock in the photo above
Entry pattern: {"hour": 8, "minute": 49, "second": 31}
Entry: {"hour": 12, "minute": 13, "second": 1}
